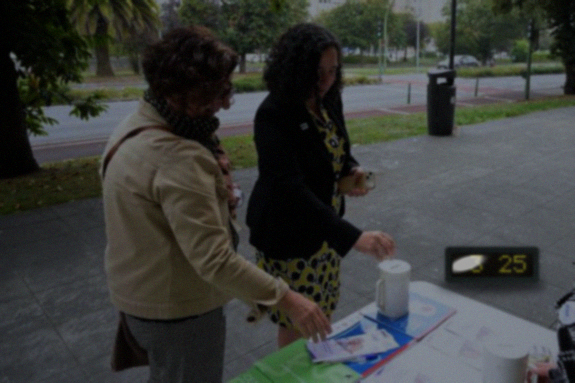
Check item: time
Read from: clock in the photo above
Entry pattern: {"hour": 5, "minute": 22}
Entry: {"hour": 3, "minute": 25}
